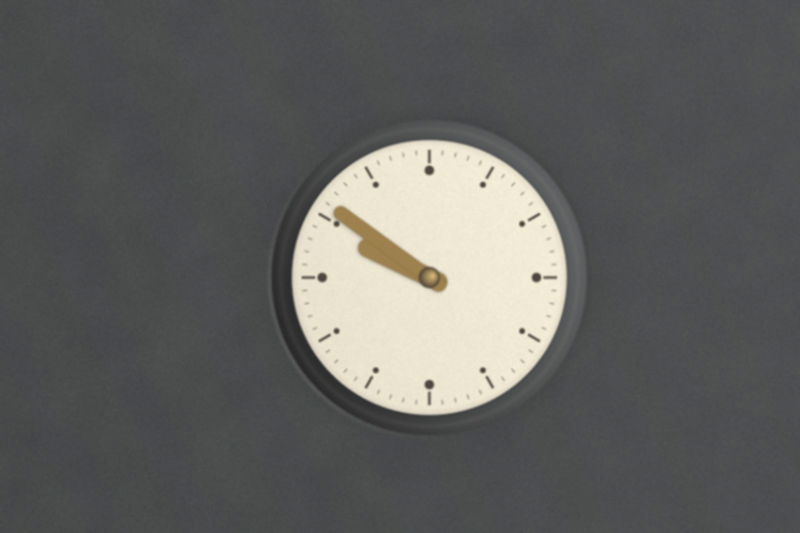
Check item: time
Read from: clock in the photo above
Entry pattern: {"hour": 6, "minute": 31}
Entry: {"hour": 9, "minute": 51}
